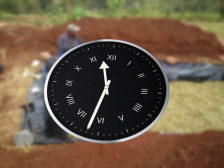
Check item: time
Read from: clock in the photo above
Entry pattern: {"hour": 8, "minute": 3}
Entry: {"hour": 11, "minute": 32}
